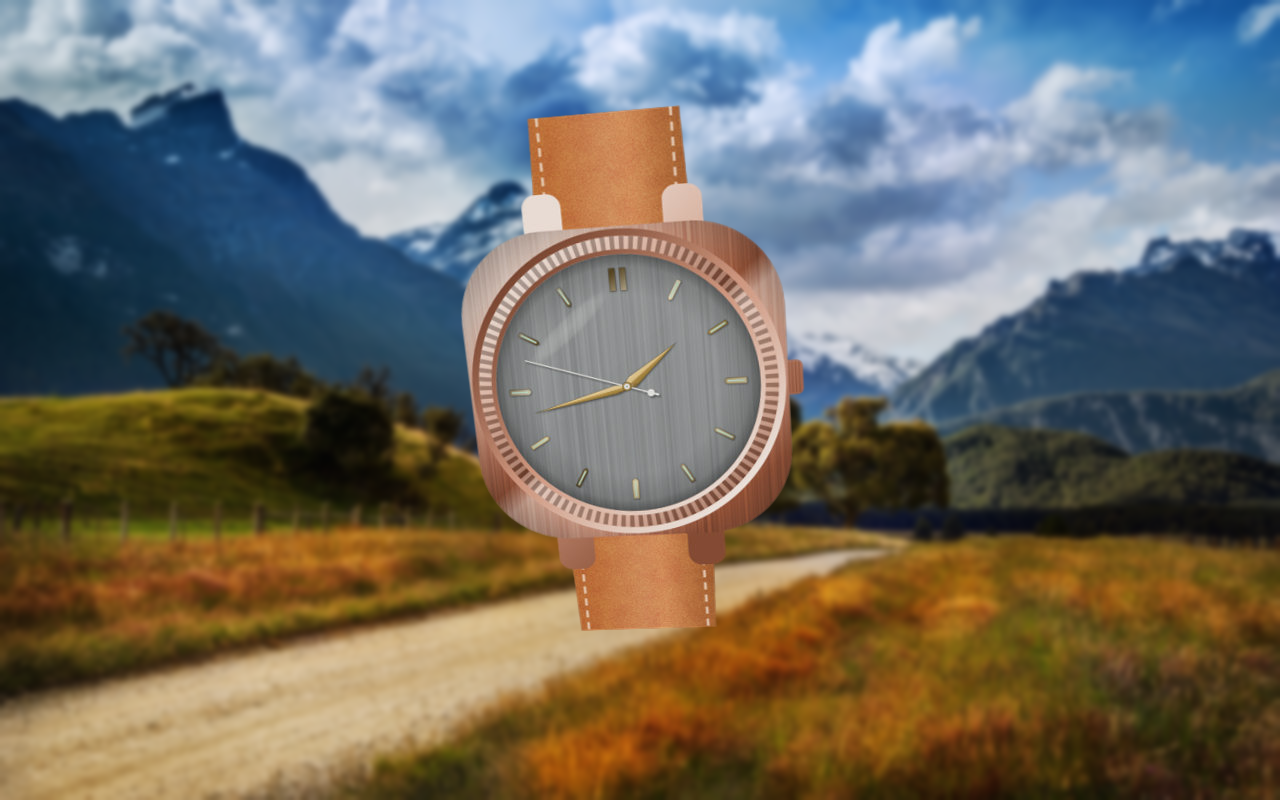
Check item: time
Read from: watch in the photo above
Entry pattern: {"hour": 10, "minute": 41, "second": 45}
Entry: {"hour": 1, "minute": 42, "second": 48}
